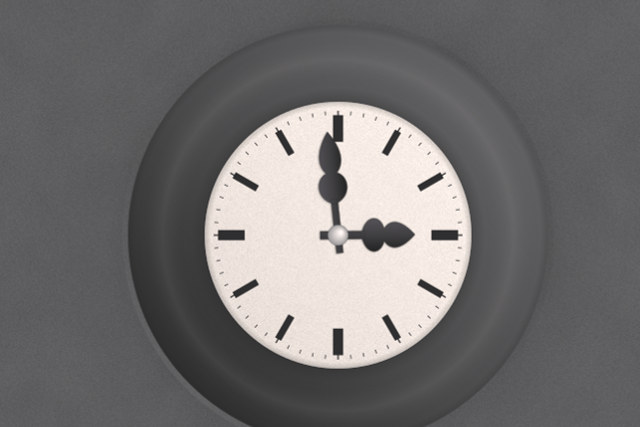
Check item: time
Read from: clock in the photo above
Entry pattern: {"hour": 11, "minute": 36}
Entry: {"hour": 2, "minute": 59}
